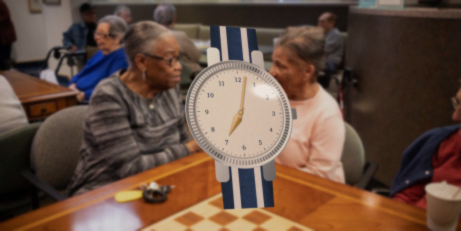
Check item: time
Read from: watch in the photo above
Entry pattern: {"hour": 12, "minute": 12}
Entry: {"hour": 7, "minute": 2}
